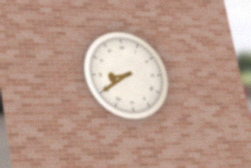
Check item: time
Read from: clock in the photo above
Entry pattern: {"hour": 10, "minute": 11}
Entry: {"hour": 8, "minute": 40}
